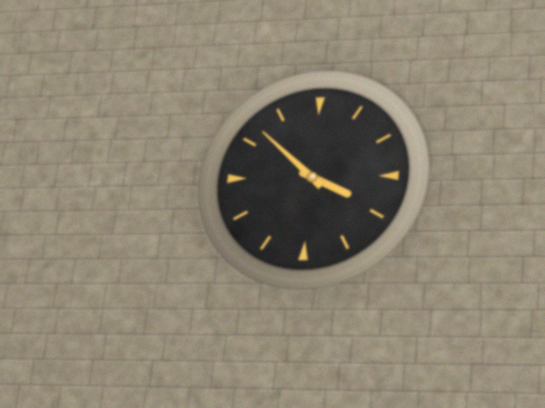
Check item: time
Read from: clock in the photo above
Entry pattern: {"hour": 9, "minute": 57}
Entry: {"hour": 3, "minute": 52}
